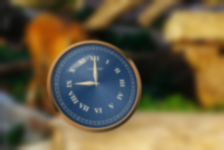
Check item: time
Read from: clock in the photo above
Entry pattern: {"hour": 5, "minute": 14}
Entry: {"hour": 9, "minute": 0}
